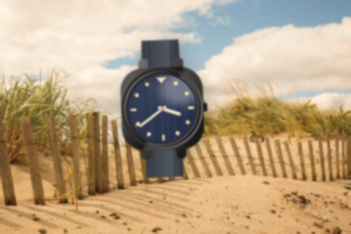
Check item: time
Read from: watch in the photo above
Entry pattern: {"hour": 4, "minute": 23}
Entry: {"hour": 3, "minute": 39}
